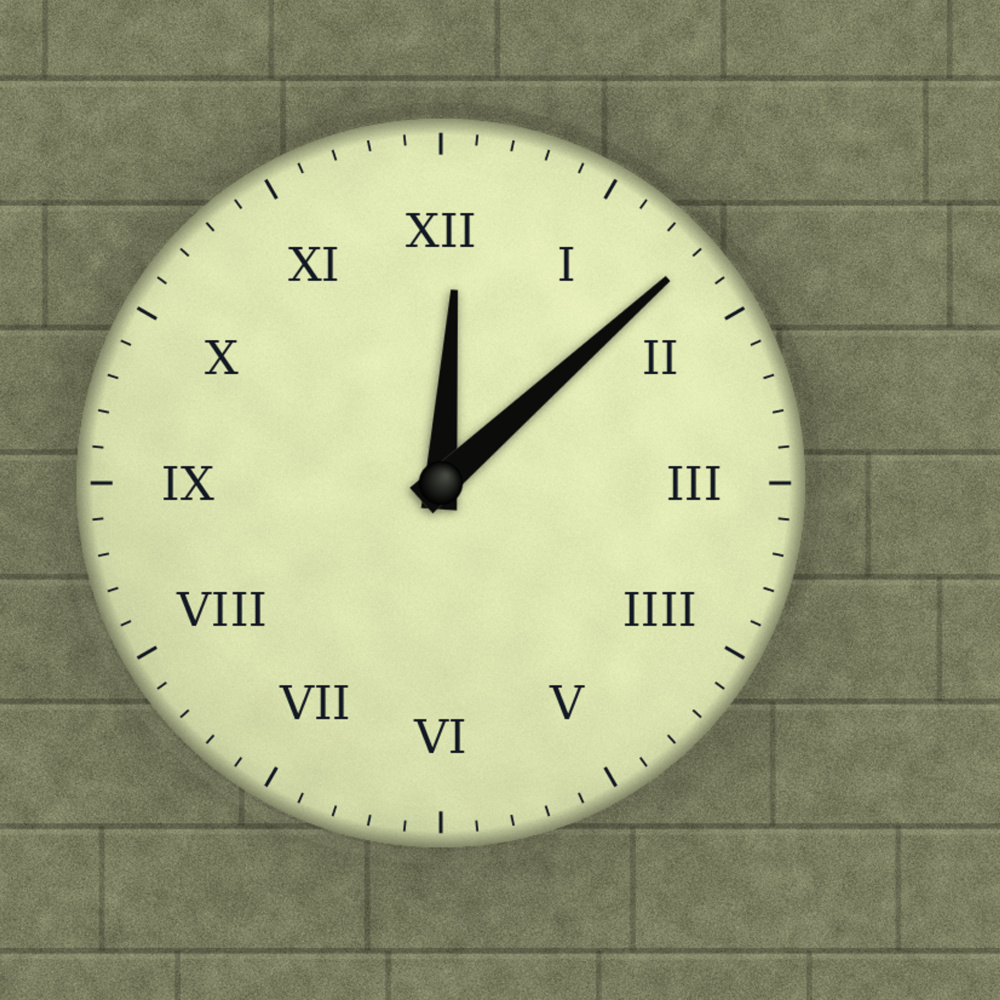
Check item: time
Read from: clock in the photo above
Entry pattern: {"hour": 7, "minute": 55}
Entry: {"hour": 12, "minute": 8}
